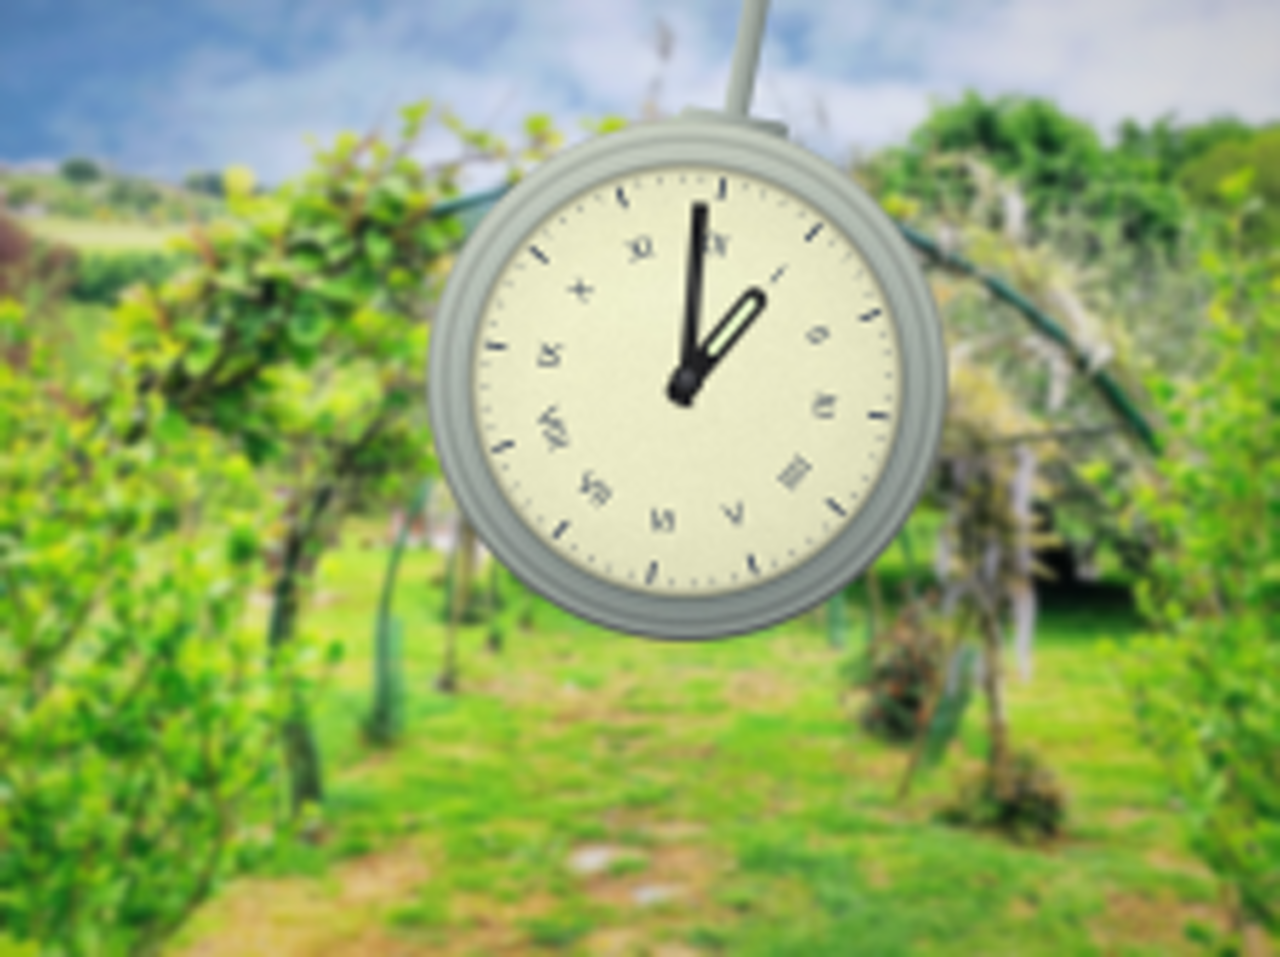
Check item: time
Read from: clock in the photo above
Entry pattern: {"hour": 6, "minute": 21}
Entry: {"hour": 12, "minute": 59}
